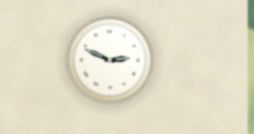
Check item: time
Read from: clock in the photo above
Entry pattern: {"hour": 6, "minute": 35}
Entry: {"hour": 2, "minute": 49}
